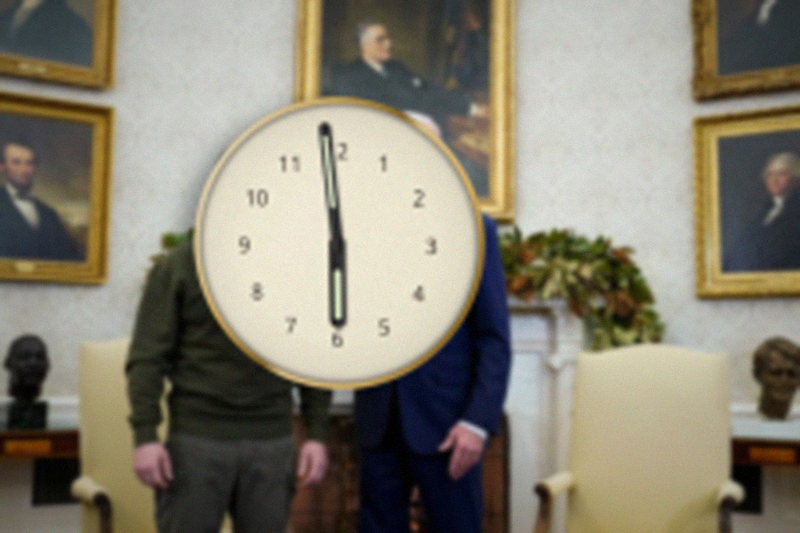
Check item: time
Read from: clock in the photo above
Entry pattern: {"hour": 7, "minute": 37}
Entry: {"hour": 5, "minute": 59}
